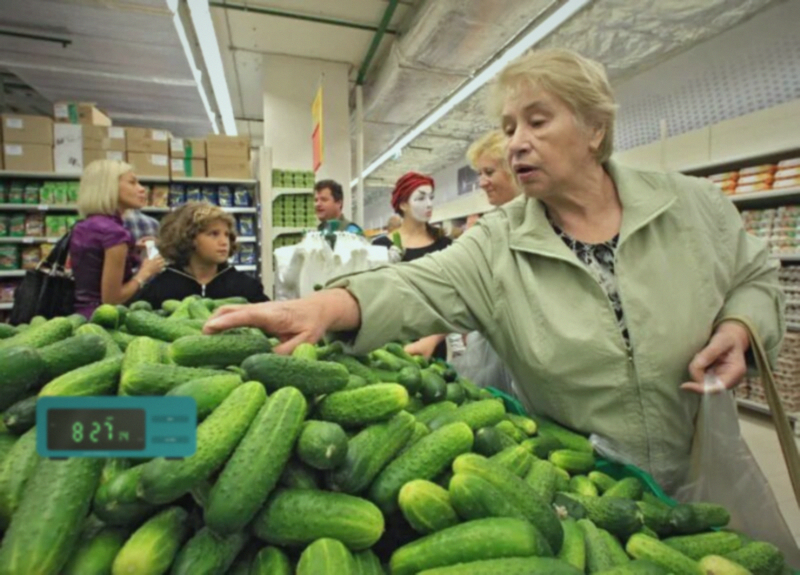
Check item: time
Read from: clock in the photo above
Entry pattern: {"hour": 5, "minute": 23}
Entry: {"hour": 8, "minute": 27}
